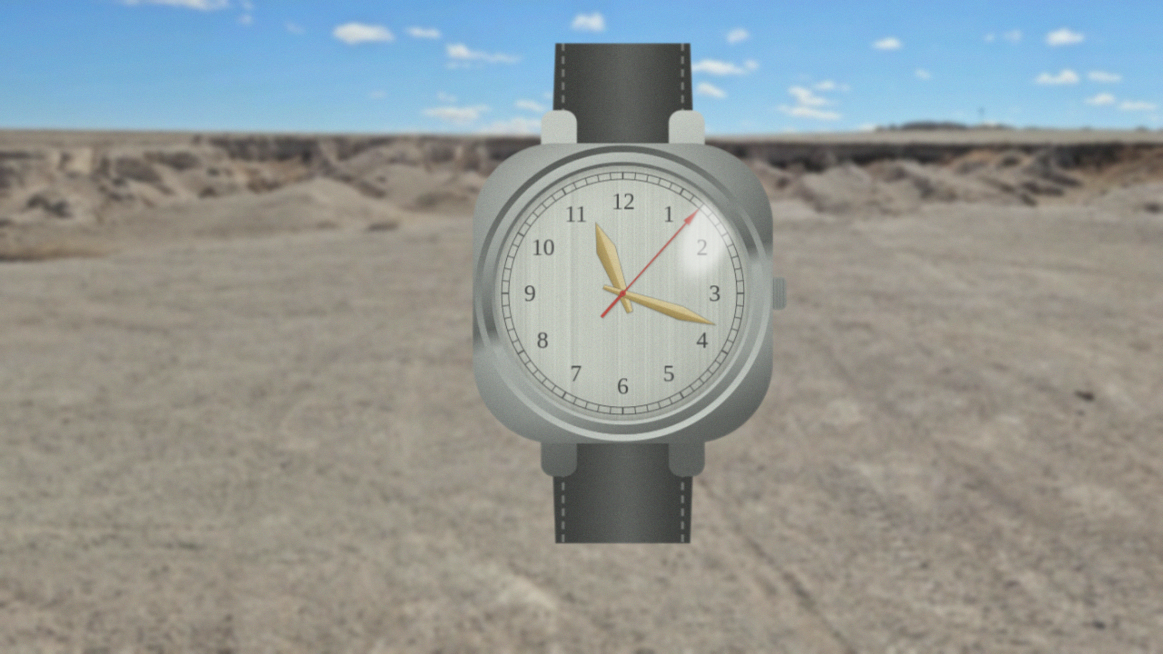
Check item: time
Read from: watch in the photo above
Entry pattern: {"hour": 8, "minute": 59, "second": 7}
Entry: {"hour": 11, "minute": 18, "second": 7}
